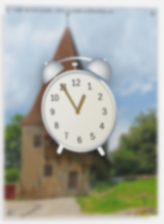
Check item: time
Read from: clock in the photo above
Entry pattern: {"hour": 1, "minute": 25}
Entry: {"hour": 12, "minute": 55}
